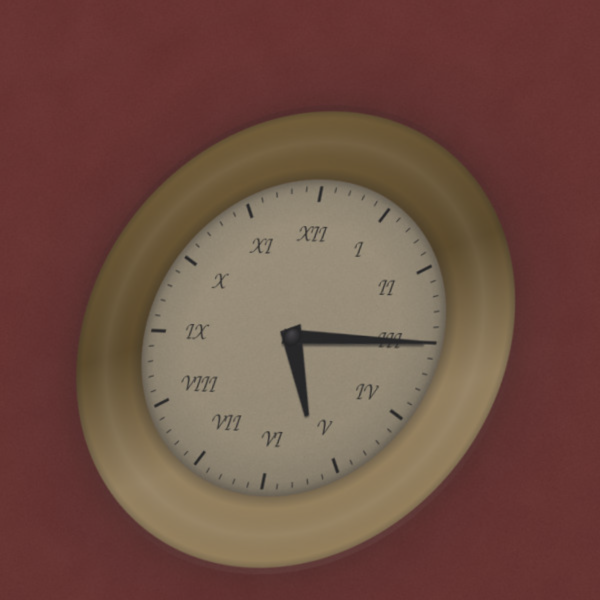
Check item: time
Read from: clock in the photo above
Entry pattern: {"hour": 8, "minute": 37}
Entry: {"hour": 5, "minute": 15}
